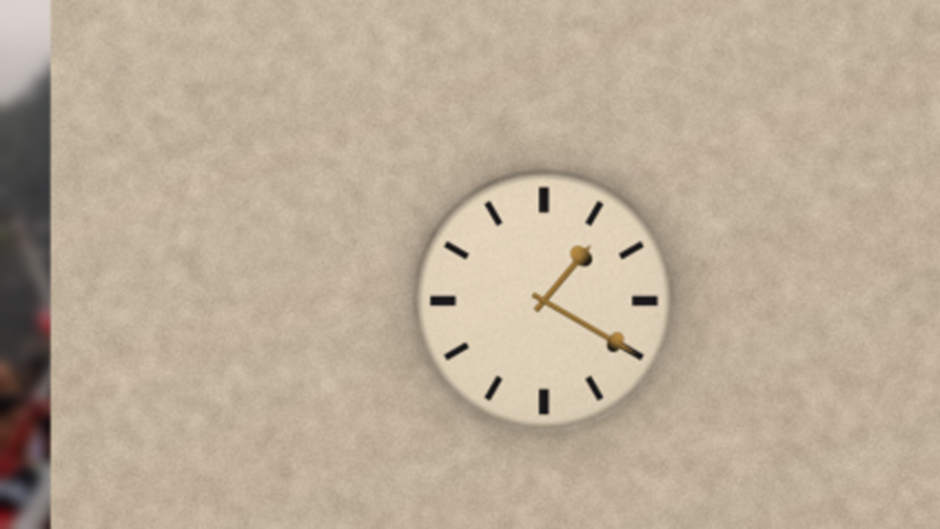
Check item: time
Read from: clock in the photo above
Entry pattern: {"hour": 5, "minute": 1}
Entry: {"hour": 1, "minute": 20}
